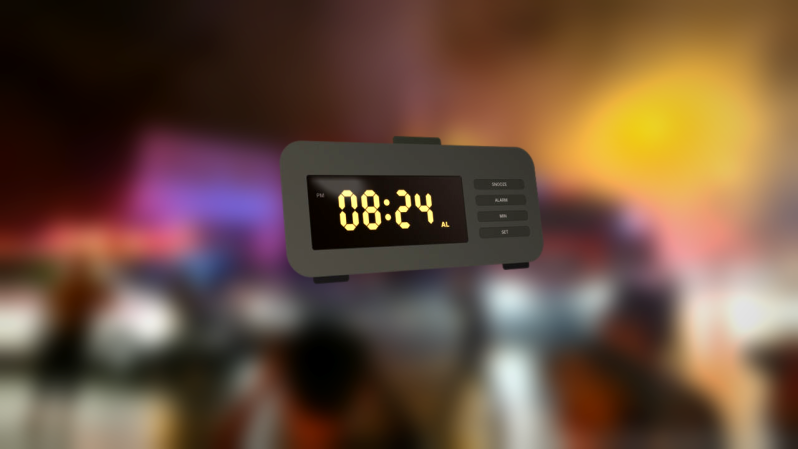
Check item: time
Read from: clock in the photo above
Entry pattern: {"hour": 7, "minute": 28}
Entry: {"hour": 8, "minute": 24}
